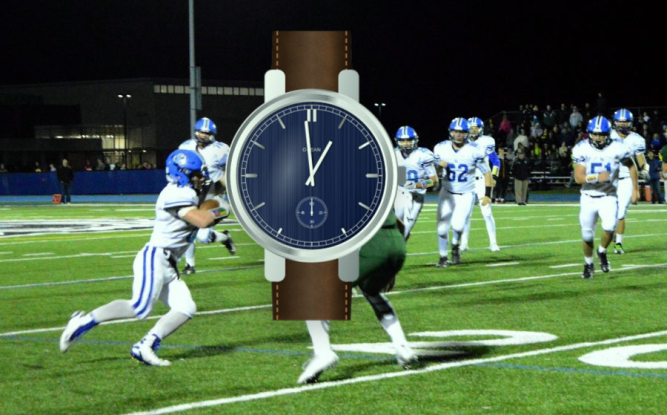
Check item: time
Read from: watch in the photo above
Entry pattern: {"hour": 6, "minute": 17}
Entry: {"hour": 12, "minute": 59}
